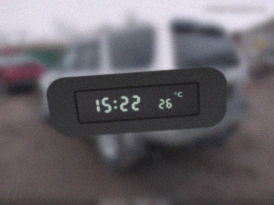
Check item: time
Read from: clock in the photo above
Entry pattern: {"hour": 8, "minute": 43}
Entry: {"hour": 15, "minute": 22}
